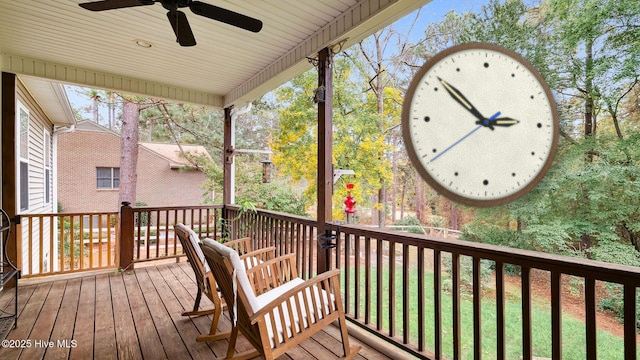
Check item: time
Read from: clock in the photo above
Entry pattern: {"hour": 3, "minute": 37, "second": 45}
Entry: {"hour": 2, "minute": 51, "second": 39}
